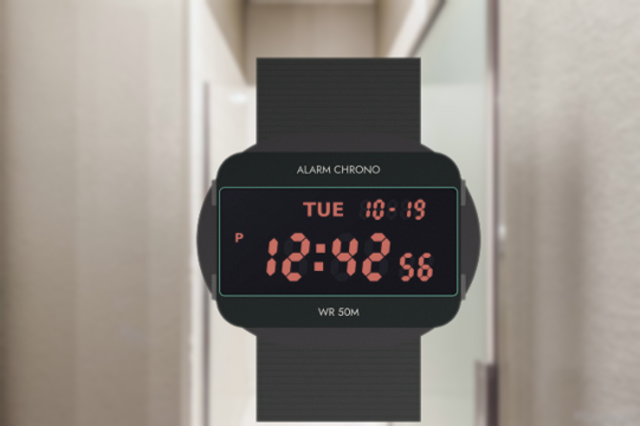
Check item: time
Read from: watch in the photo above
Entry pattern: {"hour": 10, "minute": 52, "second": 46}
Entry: {"hour": 12, "minute": 42, "second": 56}
